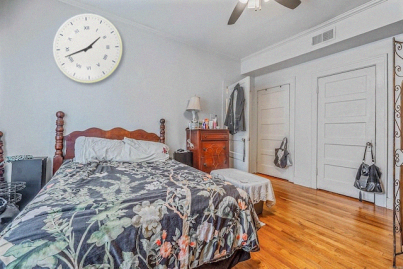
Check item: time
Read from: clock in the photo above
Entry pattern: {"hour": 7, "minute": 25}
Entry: {"hour": 1, "minute": 42}
